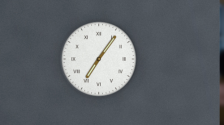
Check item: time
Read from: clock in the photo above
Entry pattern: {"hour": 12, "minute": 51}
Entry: {"hour": 7, "minute": 6}
